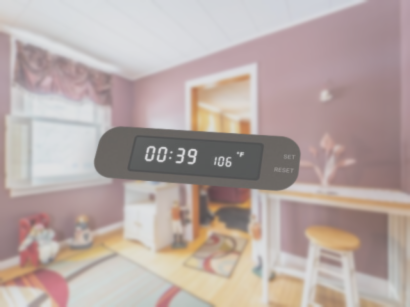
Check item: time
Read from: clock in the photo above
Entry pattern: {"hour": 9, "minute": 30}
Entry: {"hour": 0, "minute": 39}
